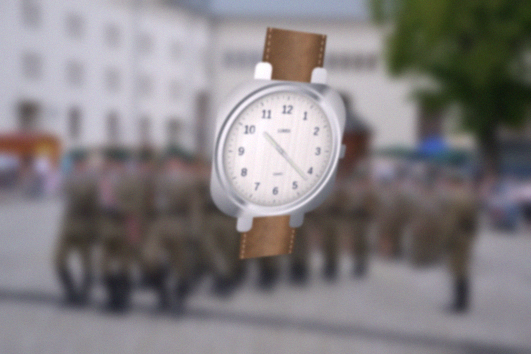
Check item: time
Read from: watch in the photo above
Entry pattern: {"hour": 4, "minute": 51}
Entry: {"hour": 10, "minute": 22}
